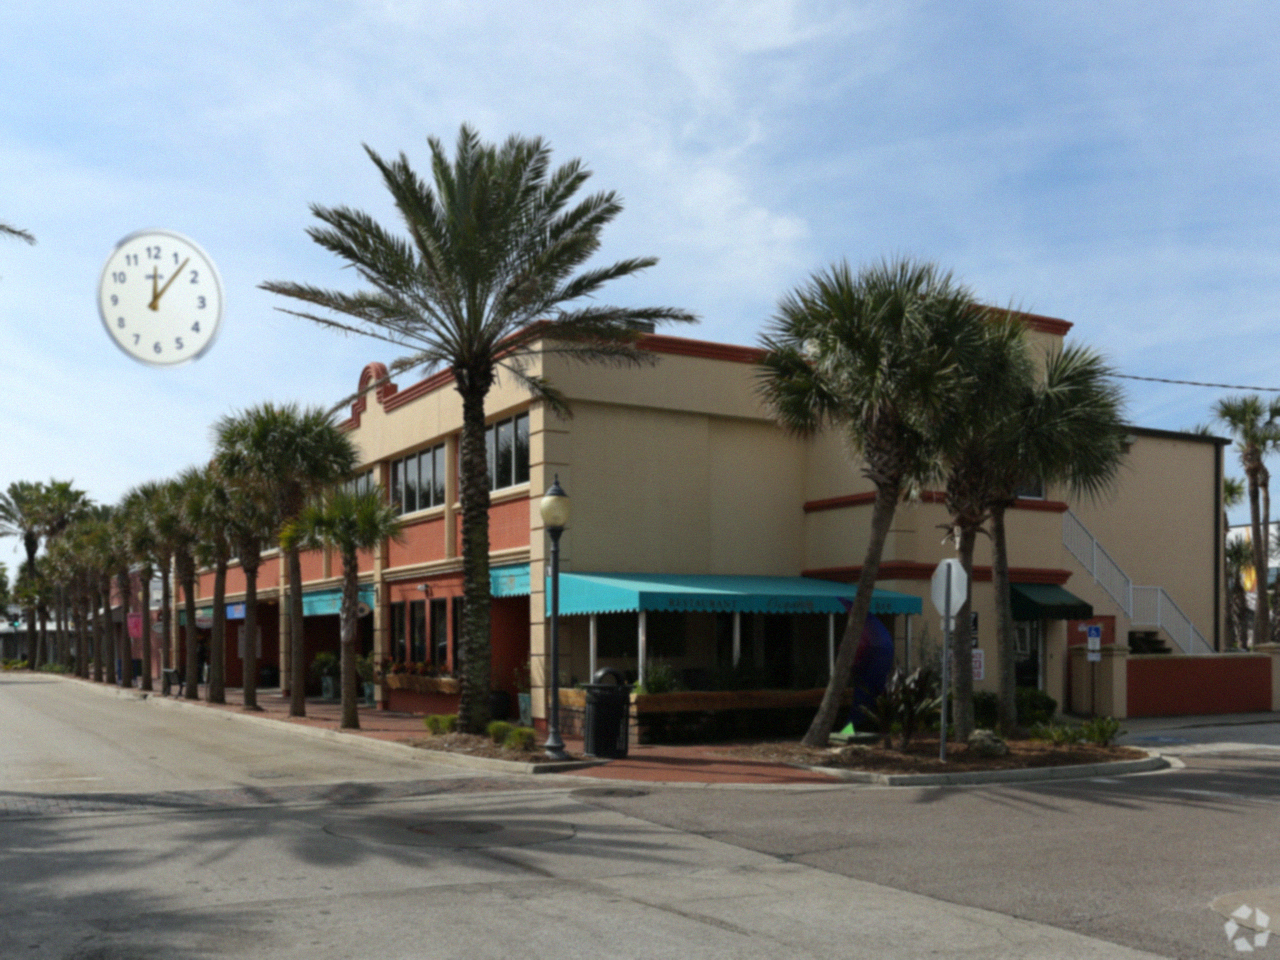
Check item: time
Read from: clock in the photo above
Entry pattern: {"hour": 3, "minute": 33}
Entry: {"hour": 12, "minute": 7}
